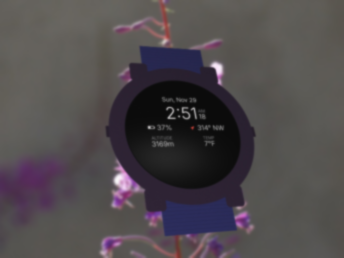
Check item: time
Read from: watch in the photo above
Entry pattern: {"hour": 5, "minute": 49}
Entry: {"hour": 2, "minute": 51}
